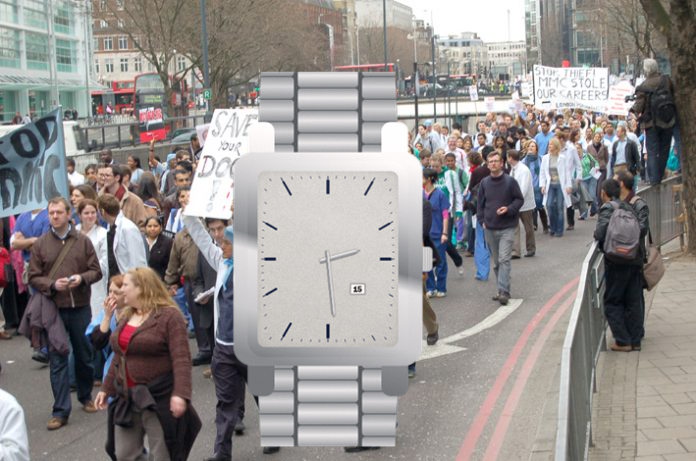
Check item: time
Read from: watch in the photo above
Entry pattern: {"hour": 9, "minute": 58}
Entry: {"hour": 2, "minute": 29}
